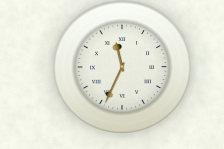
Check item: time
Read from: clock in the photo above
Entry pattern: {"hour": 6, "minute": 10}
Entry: {"hour": 11, "minute": 34}
